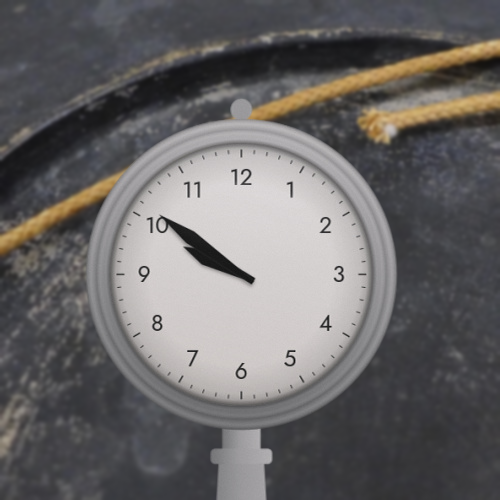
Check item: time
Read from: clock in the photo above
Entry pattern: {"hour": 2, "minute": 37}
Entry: {"hour": 9, "minute": 51}
